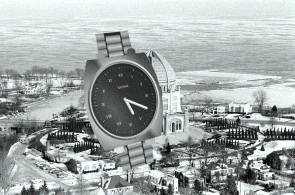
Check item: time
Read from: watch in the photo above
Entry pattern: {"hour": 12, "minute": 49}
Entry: {"hour": 5, "minute": 20}
